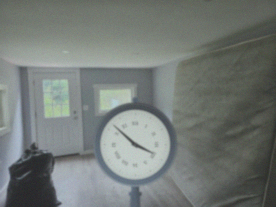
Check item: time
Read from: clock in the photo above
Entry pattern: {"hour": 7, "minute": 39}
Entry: {"hour": 3, "minute": 52}
